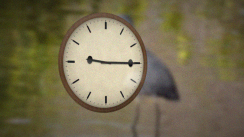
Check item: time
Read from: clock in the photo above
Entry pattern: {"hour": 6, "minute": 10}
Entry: {"hour": 9, "minute": 15}
